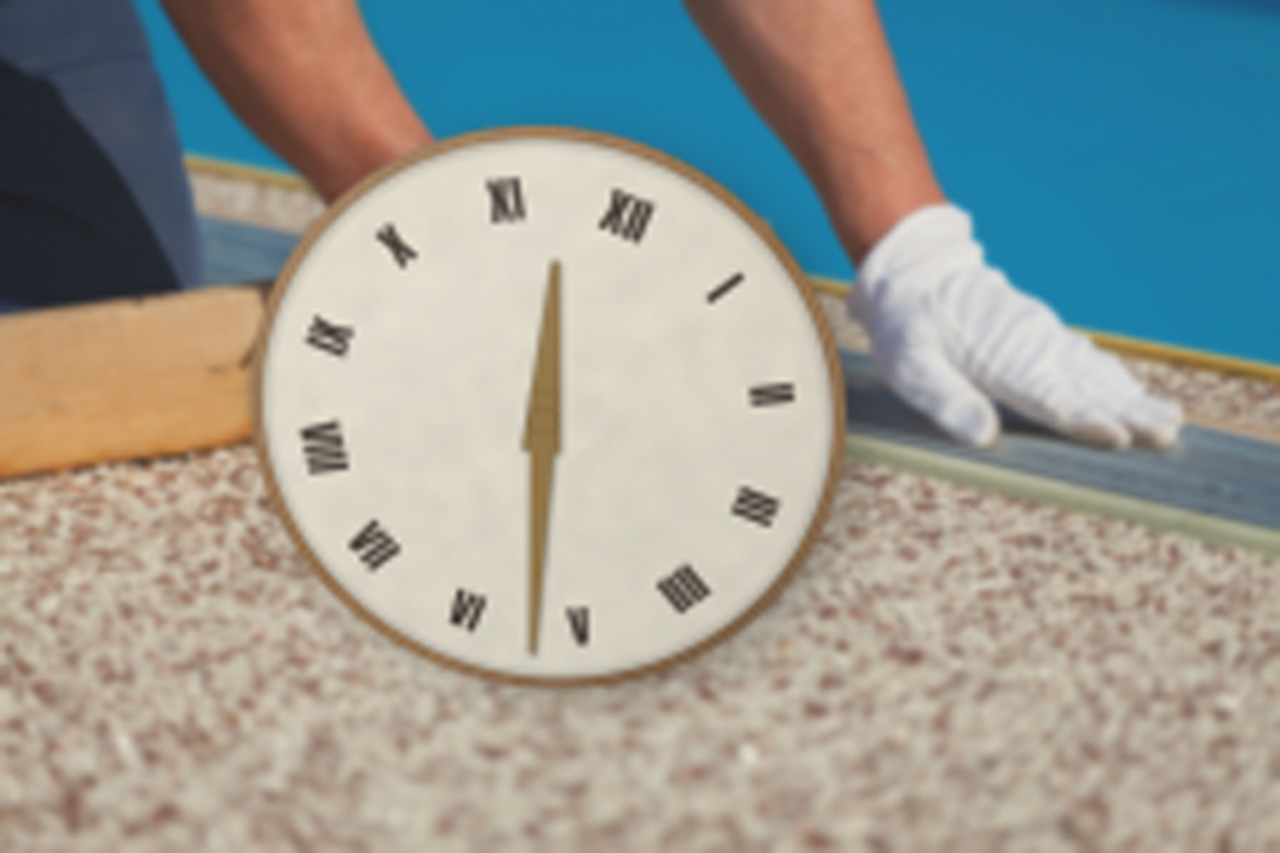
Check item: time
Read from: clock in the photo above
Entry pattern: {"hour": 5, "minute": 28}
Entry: {"hour": 11, "minute": 27}
